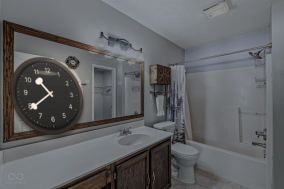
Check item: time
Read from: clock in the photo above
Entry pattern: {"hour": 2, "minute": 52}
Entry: {"hour": 10, "minute": 39}
